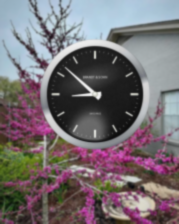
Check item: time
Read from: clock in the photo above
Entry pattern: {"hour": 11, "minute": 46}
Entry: {"hour": 8, "minute": 52}
